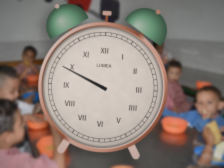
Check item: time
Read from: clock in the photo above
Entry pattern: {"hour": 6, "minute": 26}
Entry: {"hour": 9, "minute": 49}
